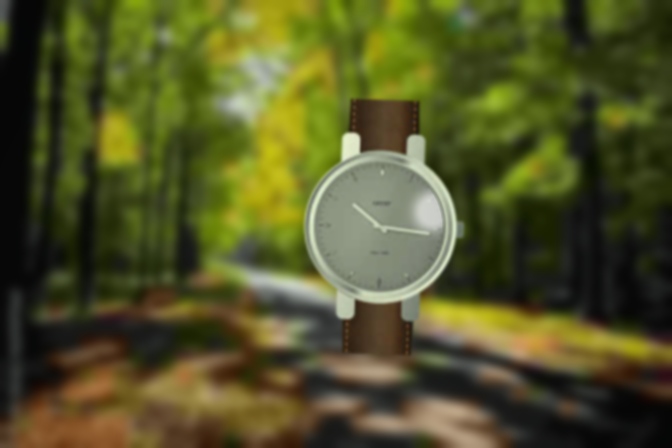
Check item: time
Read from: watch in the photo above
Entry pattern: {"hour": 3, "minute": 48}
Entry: {"hour": 10, "minute": 16}
